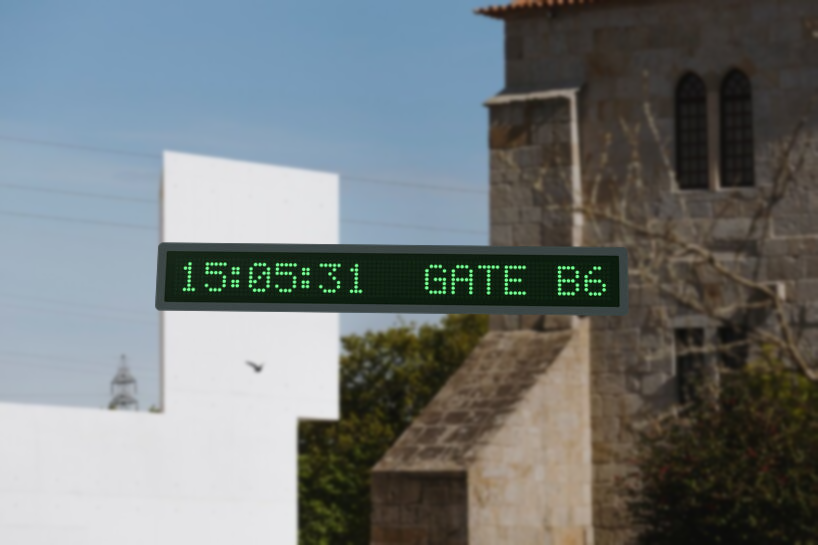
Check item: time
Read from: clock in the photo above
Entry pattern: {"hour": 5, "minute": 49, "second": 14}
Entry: {"hour": 15, "minute": 5, "second": 31}
